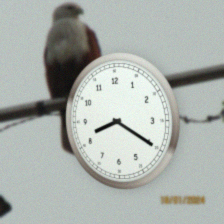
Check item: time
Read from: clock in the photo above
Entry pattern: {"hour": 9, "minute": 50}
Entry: {"hour": 8, "minute": 20}
